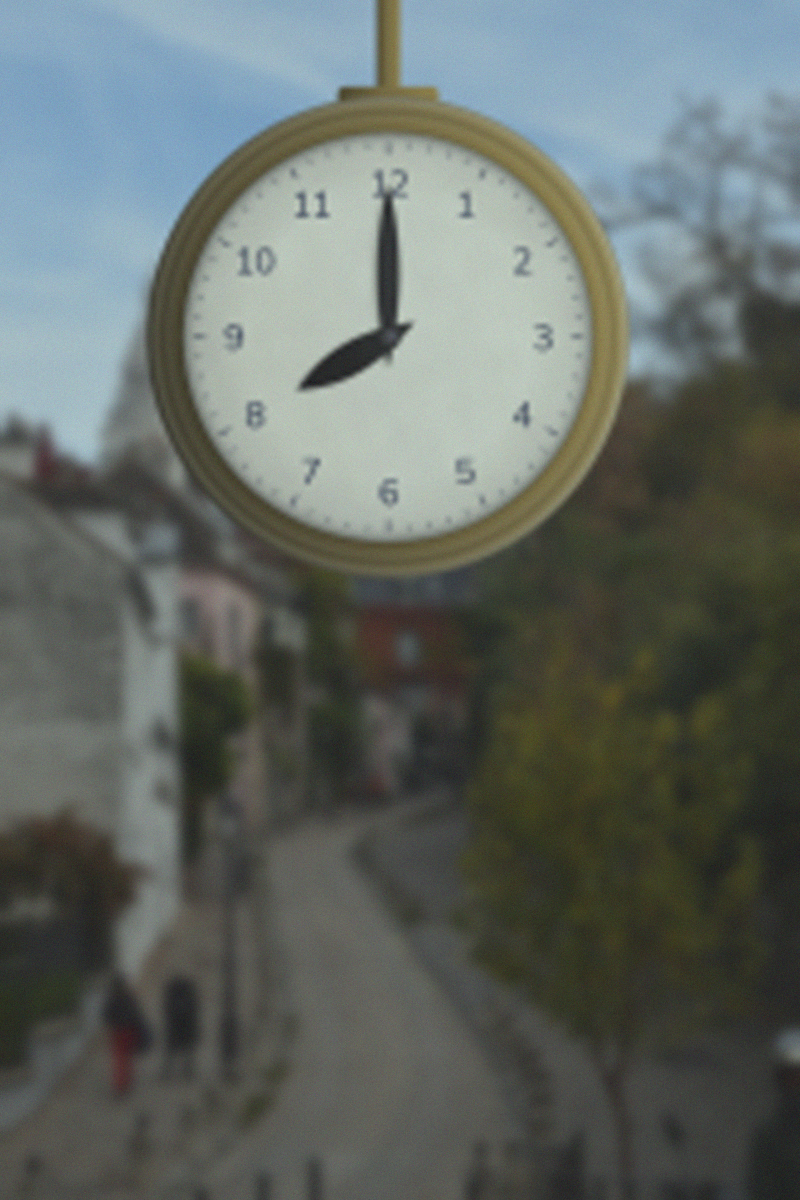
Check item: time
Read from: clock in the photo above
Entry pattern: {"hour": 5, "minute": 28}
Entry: {"hour": 8, "minute": 0}
